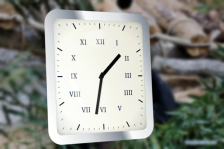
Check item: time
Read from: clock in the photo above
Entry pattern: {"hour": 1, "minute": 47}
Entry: {"hour": 1, "minute": 32}
